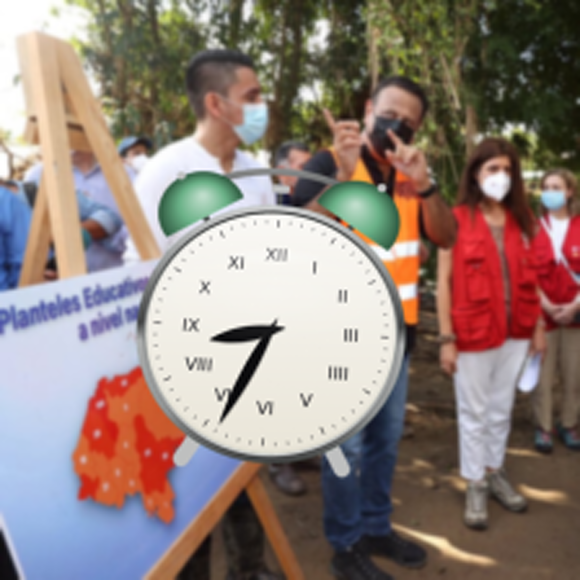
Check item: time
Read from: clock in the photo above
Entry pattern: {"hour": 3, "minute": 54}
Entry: {"hour": 8, "minute": 34}
